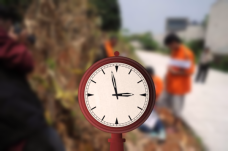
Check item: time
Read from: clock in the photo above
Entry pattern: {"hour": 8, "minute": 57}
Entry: {"hour": 2, "minute": 58}
